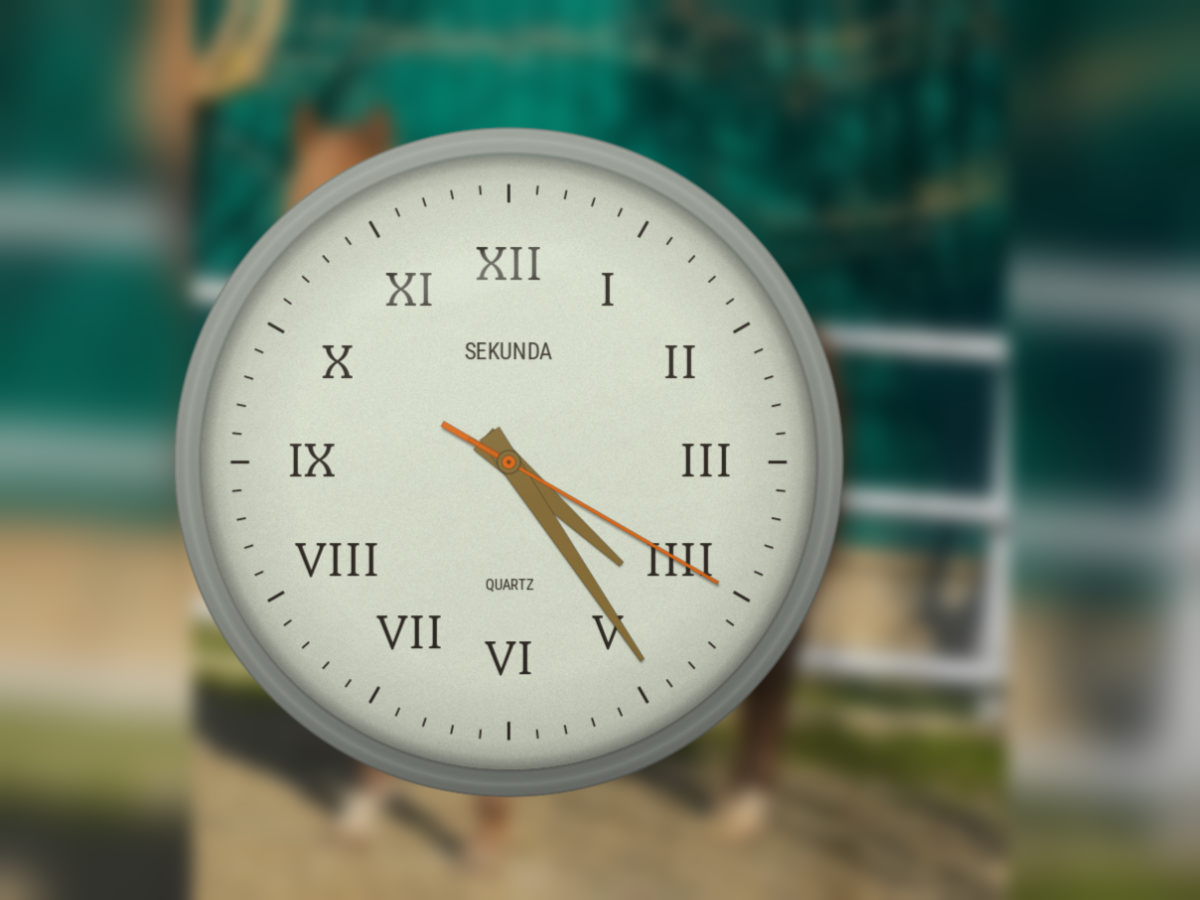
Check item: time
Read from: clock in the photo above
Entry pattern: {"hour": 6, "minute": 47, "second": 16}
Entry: {"hour": 4, "minute": 24, "second": 20}
